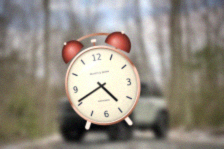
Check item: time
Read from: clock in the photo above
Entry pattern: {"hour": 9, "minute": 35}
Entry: {"hour": 4, "minute": 41}
